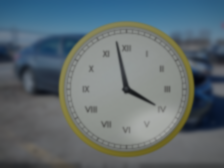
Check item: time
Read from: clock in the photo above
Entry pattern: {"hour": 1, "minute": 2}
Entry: {"hour": 3, "minute": 58}
